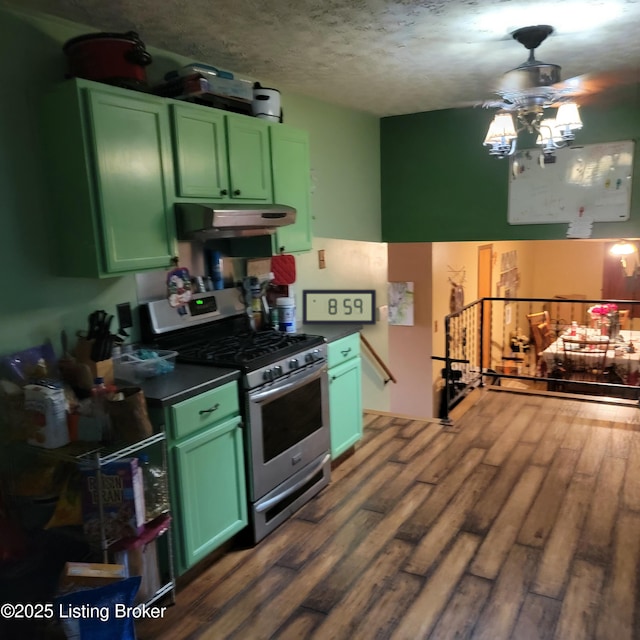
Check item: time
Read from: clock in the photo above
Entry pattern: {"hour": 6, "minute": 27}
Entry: {"hour": 8, "minute": 59}
